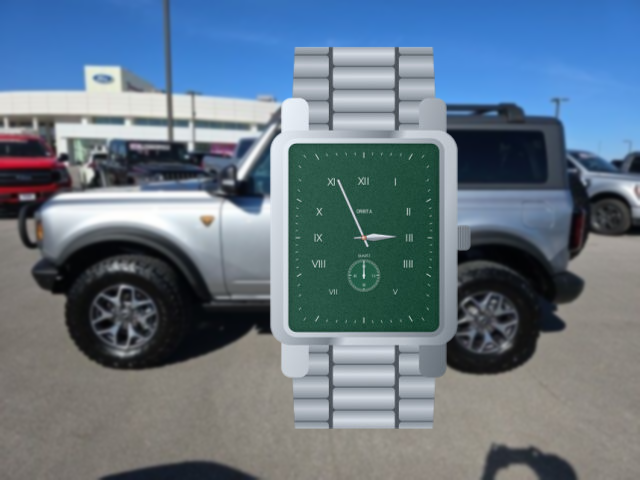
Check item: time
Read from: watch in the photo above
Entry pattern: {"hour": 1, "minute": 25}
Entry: {"hour": 2, "minute": 56}
